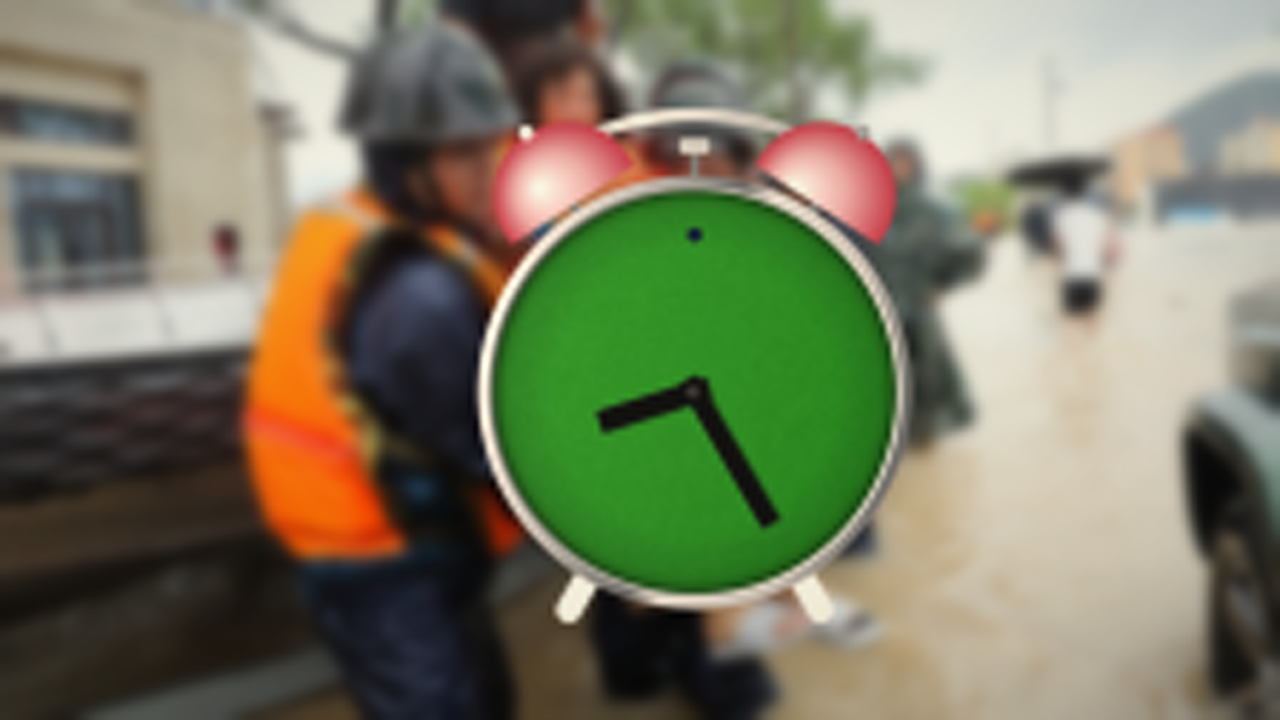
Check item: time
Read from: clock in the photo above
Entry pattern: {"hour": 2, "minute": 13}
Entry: {"hour": 8, "minute": 25}
